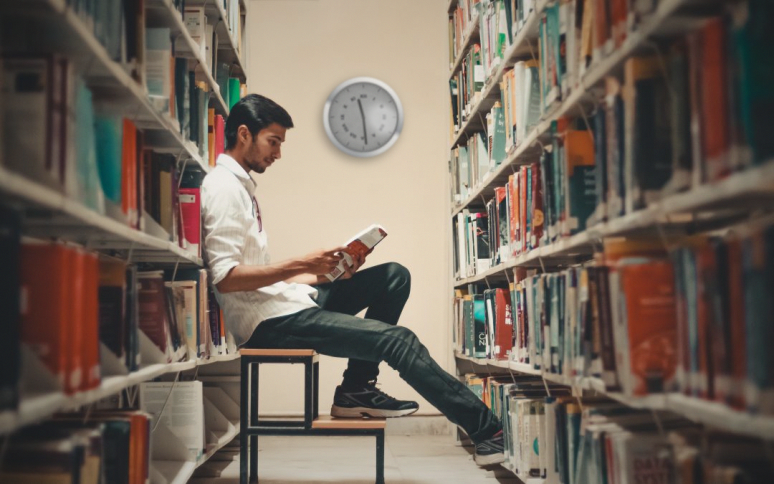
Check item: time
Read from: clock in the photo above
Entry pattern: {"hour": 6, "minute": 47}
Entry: {"hour": 11, "minute": 29}
